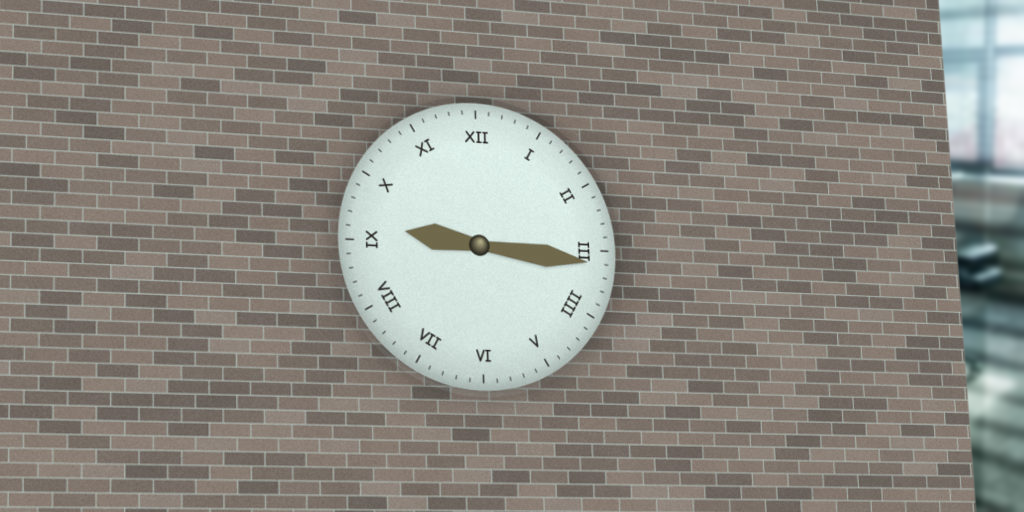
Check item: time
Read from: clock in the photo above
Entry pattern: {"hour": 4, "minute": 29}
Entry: {"hour": 9, "minute": 16}
